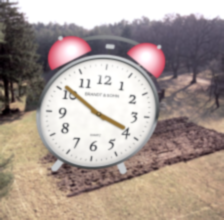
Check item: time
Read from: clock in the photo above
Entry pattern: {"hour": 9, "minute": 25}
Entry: {"hour": 3, "minute": 51}
